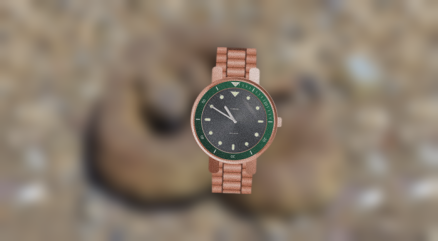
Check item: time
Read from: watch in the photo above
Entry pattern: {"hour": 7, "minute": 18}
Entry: {"hour": 10, "minute": 50}
